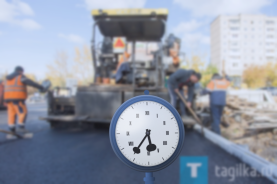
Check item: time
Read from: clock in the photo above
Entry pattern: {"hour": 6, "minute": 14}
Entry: {"hour": 5, "minute": 36}
